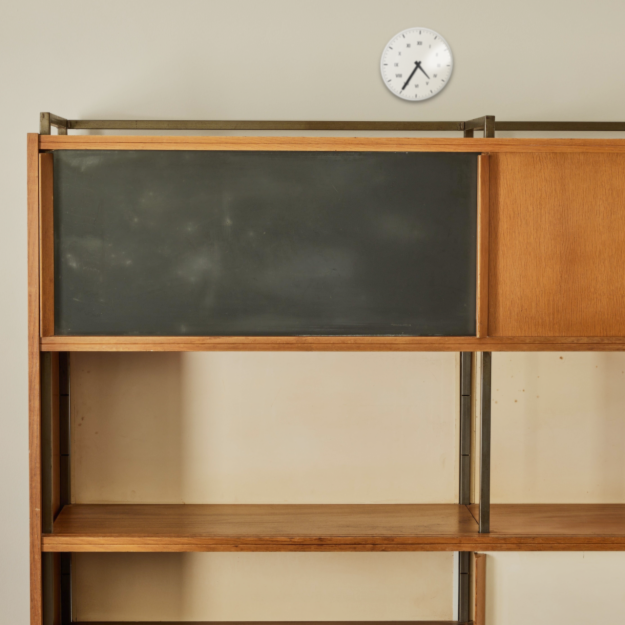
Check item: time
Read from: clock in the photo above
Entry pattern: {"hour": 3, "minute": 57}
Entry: {"hour": 4, "minute": 35}
